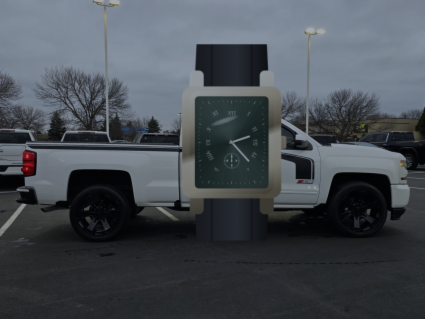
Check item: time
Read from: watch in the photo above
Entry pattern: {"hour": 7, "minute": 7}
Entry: {"hour": 2, "minute": 23}
